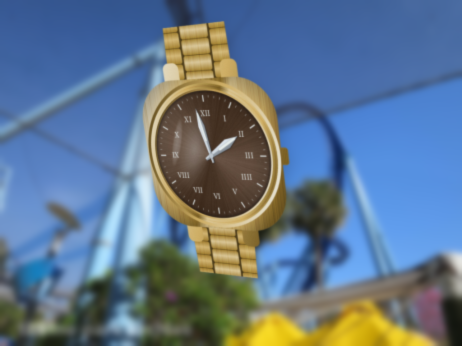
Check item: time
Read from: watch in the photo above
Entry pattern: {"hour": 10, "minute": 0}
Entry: {"hour": 1, "minute": 58}
